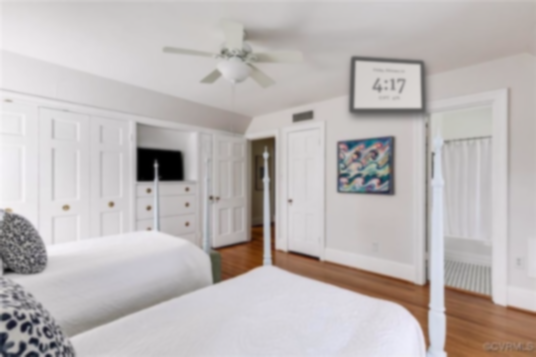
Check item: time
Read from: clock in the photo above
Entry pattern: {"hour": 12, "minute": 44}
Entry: {"hour": 4, "minute": 17}
